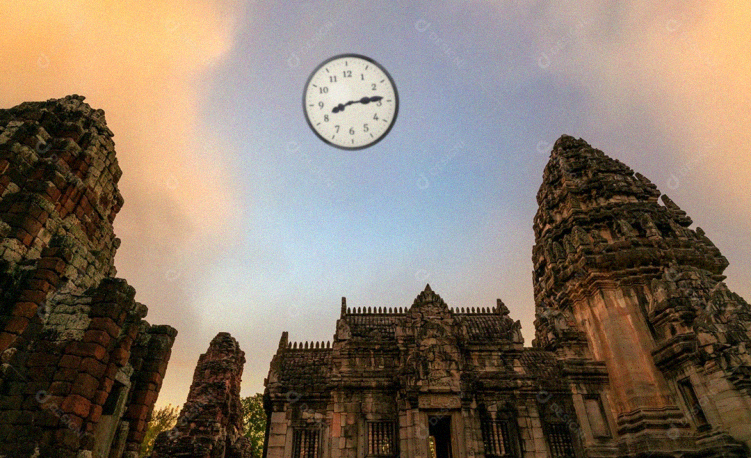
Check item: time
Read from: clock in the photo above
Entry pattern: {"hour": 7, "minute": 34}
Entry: {"hour": 8, "minute": 14}
